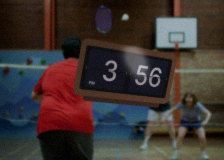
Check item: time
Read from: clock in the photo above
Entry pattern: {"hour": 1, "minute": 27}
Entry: {"hour": 3, "minute": 56}
